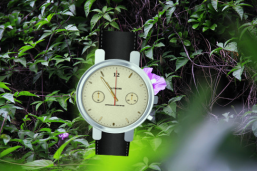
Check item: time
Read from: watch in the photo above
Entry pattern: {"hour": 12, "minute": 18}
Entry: {"hour": 10, "minute": 54}
